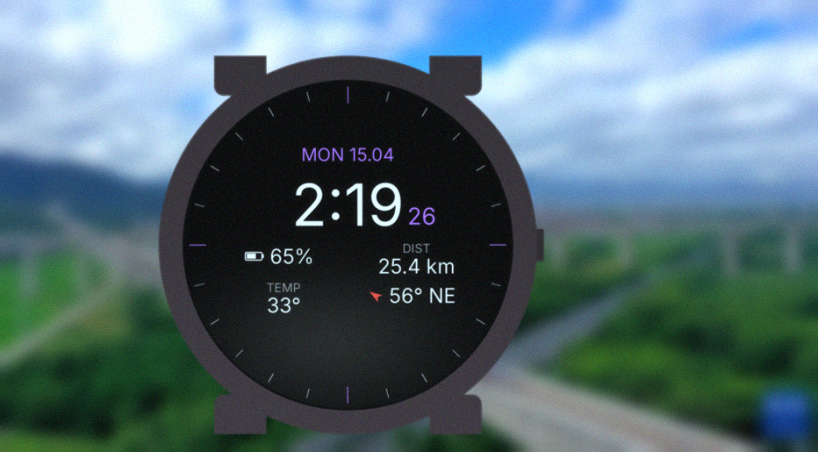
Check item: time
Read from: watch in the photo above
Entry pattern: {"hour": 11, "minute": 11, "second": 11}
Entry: {"hour": 2, "minute": 19, "second": 26}
